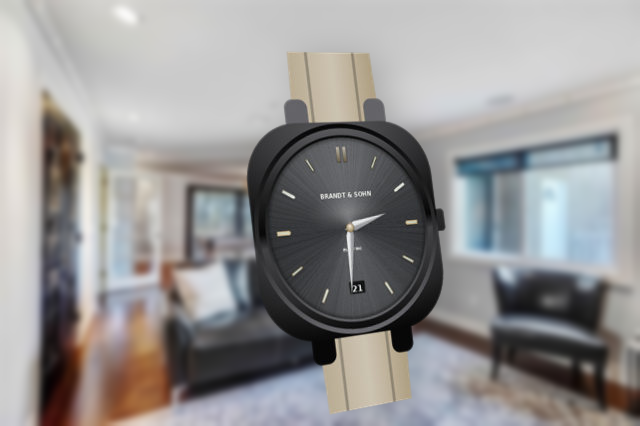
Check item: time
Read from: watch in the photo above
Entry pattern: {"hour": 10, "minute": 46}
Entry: {"hour": 2, "minute": 31}
